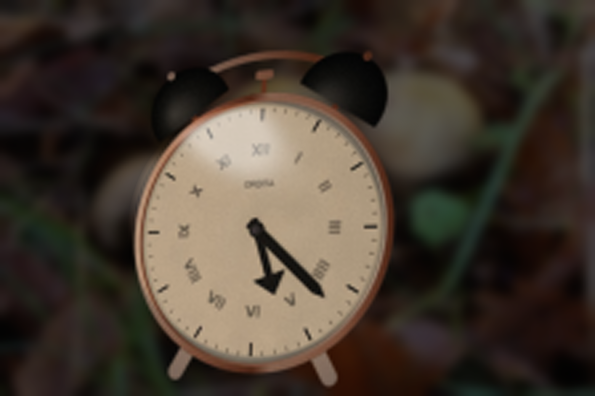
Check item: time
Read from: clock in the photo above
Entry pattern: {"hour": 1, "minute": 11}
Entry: {"hour": 5, "minute": 22}
